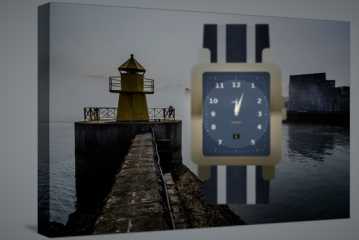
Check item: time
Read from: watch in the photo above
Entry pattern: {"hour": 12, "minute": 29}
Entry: {"hour": 12, "minute": 3}
